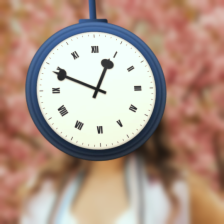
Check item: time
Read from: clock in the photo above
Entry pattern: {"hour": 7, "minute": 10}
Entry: {"hour": 12, "minute": 49}
